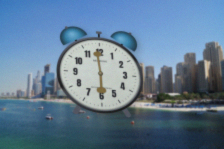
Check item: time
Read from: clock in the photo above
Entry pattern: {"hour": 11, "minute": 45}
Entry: {"hour": 5, "minute": 59}
